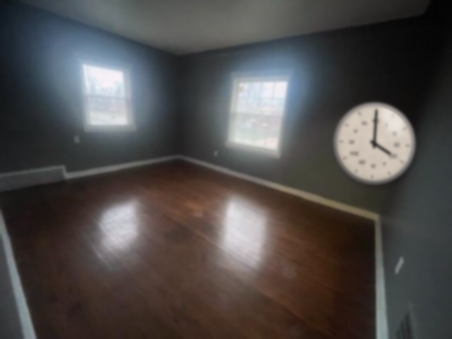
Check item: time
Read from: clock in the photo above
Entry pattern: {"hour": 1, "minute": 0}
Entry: {"hour": 4, "minute": 0}
